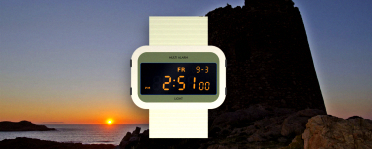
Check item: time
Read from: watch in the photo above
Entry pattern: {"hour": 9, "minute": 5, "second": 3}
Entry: {"hour": 2, "minute": 51, "second": 0}
